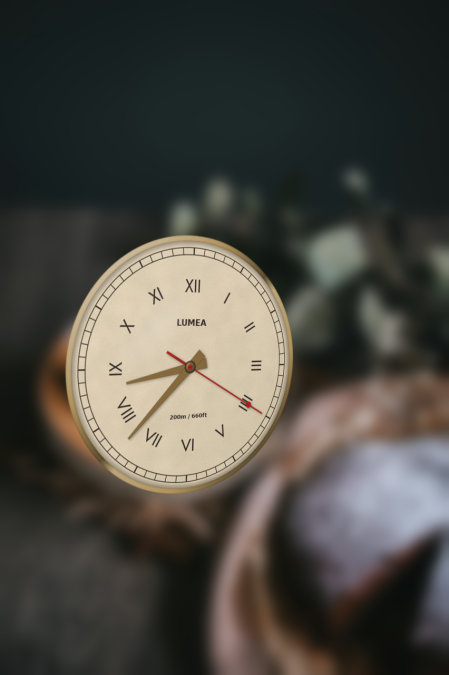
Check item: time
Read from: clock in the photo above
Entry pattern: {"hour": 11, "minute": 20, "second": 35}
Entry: {"hour": 8, "minute": 37, "second": 20}
